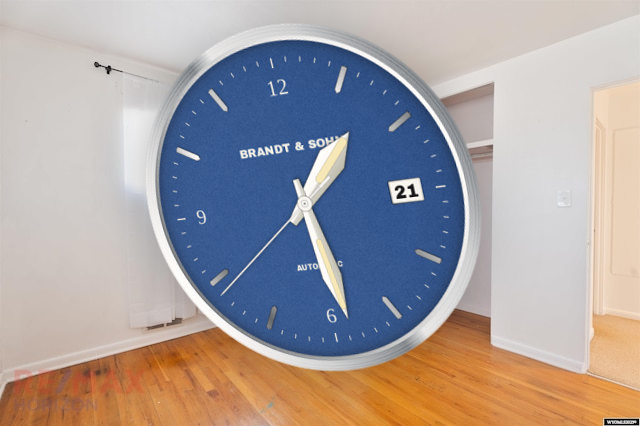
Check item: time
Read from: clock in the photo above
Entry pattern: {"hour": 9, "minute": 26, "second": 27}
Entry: {"hour": 1, "minute": 28, "second": 39}
